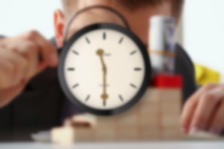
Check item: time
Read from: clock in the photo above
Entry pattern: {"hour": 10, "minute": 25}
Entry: {"hour": 11, "minute": 30}
